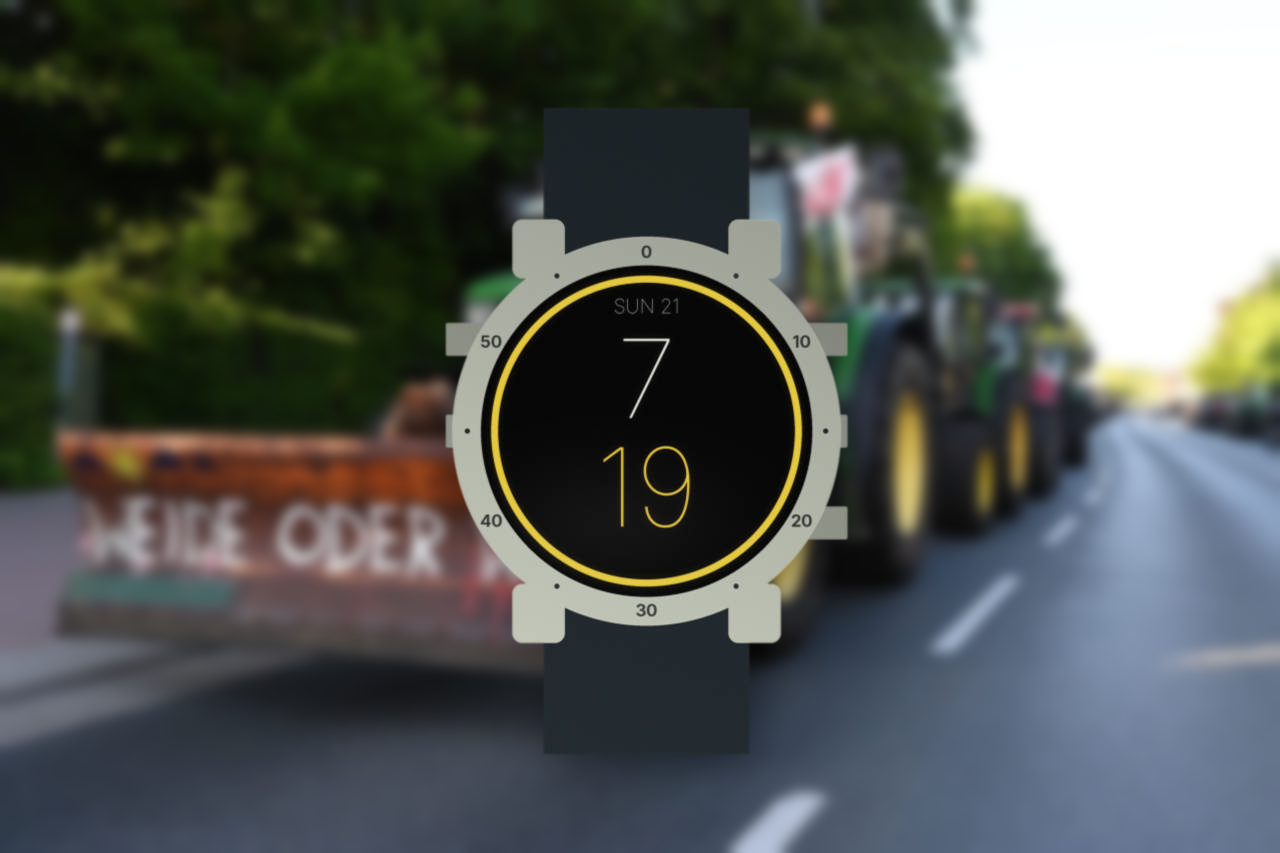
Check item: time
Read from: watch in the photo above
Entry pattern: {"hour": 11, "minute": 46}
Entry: {"hour": 7, "minute": 19}
